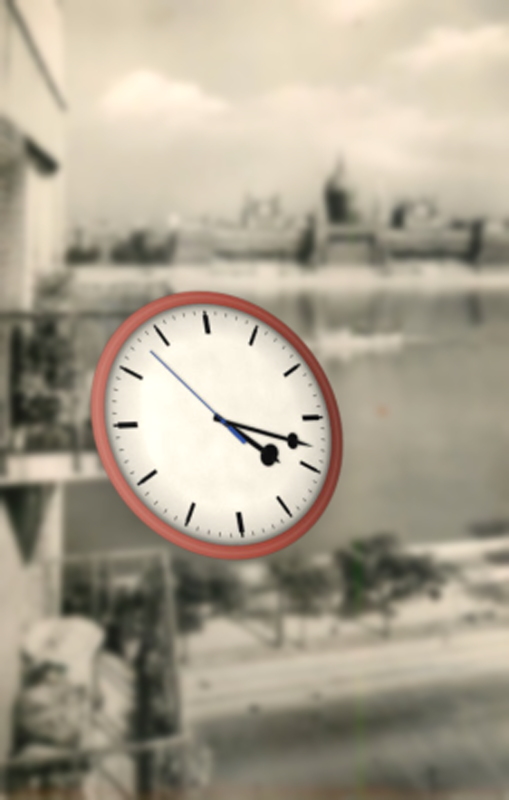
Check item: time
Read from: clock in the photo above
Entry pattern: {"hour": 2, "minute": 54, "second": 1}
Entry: {"hour": 4, "minute": 17, "second": 53}
